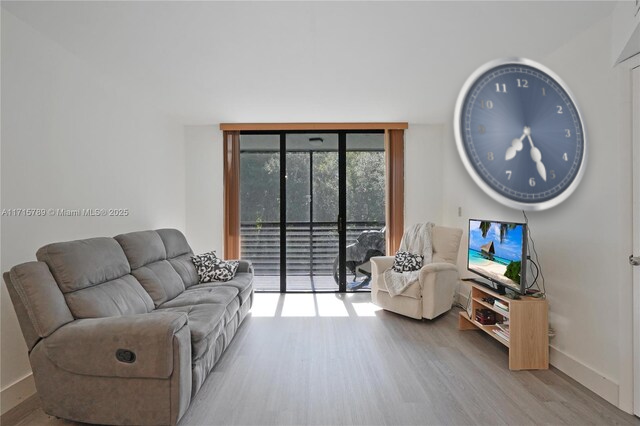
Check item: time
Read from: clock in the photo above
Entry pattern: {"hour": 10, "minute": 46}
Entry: {"hour": 7, "minute": 27}
